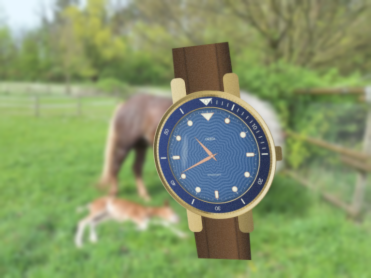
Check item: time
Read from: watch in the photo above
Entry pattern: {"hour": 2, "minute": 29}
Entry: {"hour": 10, "minute": 41}
